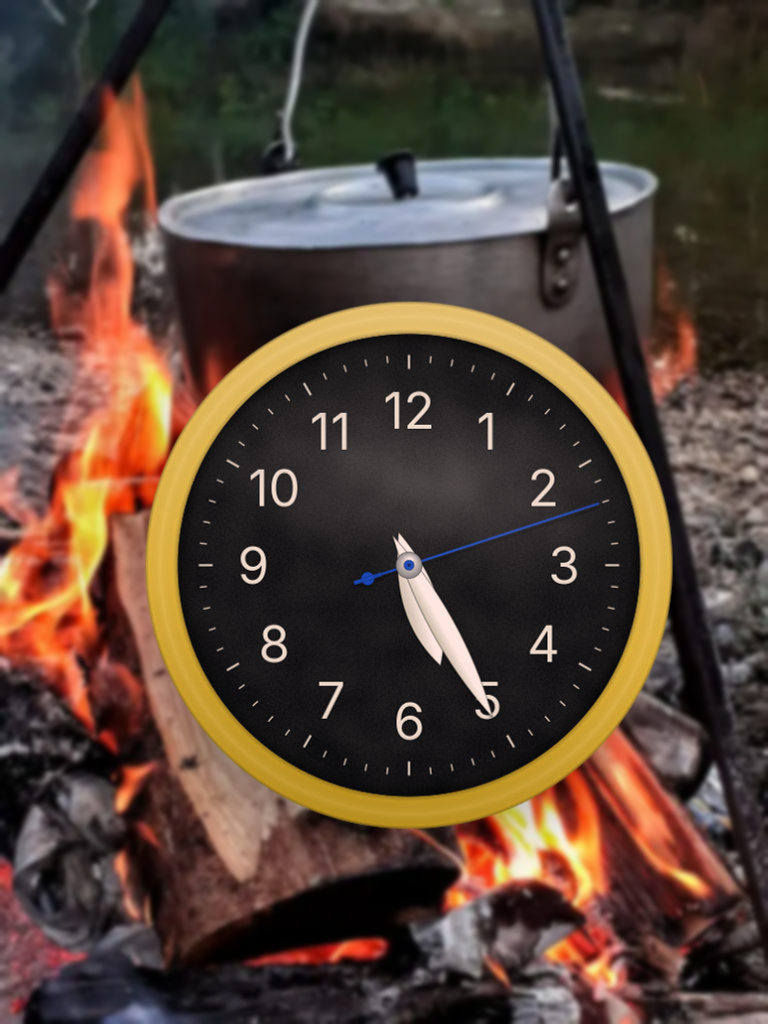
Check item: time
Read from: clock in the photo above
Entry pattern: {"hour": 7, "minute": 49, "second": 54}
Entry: {"hour": 5, "minute": 25, "second": 12}
